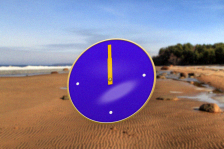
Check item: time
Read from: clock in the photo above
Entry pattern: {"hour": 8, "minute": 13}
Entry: {"hour": 12, "minute": 0}
